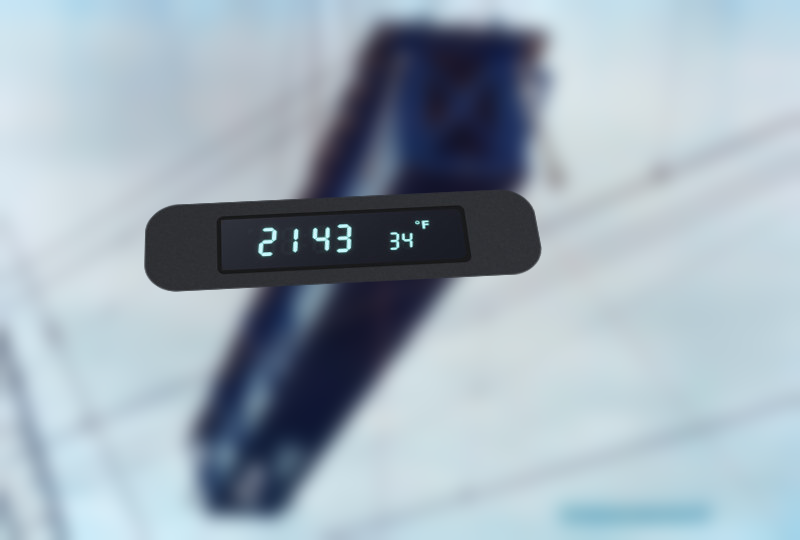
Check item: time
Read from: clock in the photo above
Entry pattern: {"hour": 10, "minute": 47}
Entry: {"hour": 21, "minute": 43}
